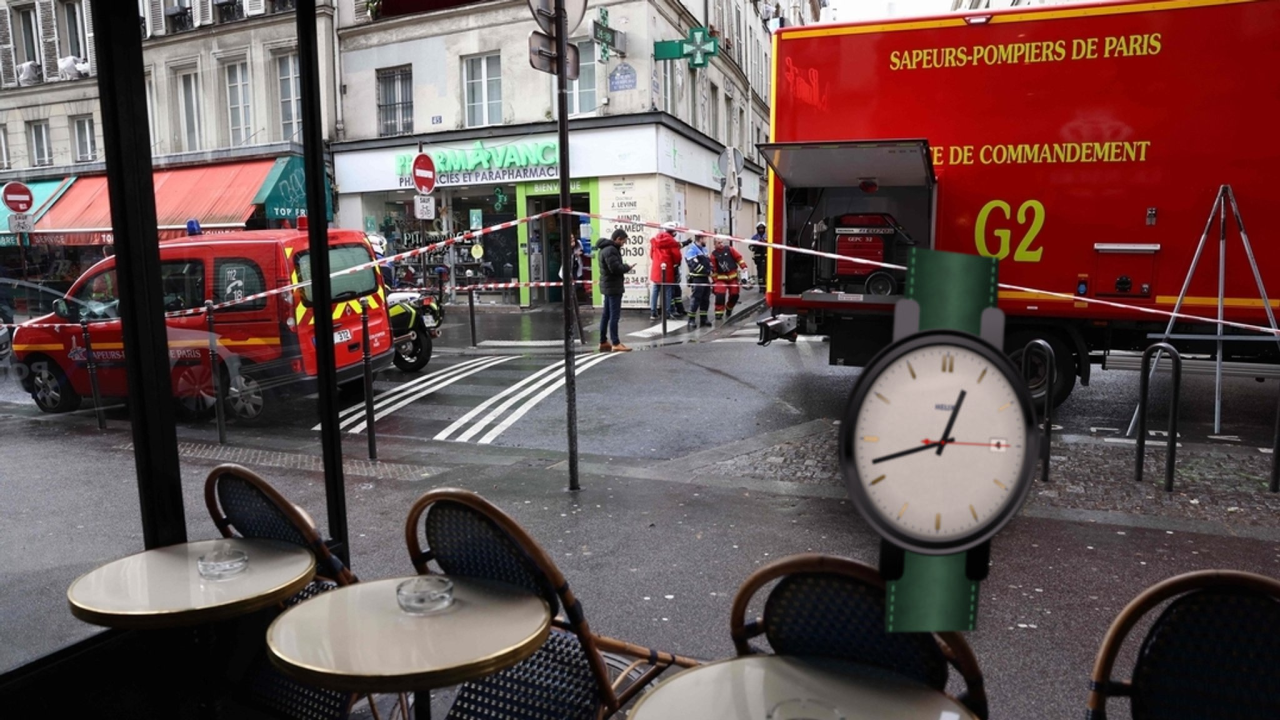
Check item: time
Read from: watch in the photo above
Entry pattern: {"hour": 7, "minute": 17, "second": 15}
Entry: {"hour": 12, "minute": 42, "second": 15}
